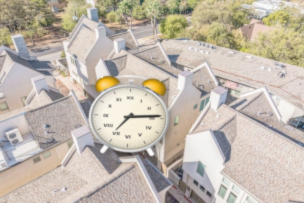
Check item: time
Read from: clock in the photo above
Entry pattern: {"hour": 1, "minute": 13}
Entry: {"hour": 7, "minute": 14}
